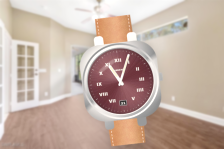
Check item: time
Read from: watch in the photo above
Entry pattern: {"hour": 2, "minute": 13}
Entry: {"hour": 11, "minute": 4}
